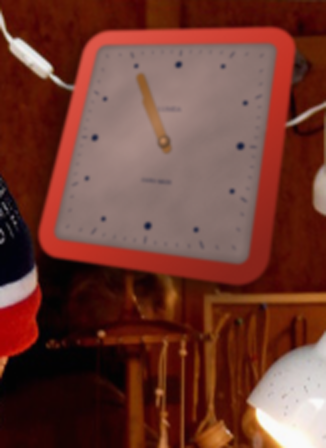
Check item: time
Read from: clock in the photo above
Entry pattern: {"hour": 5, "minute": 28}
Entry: {"hour": 10, "minute": 55}
